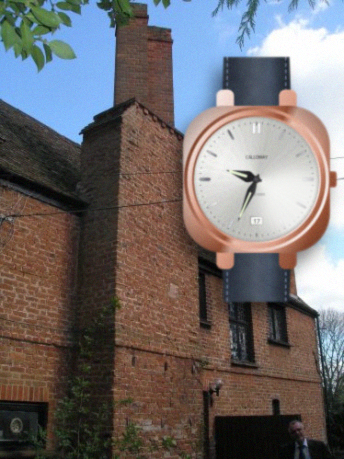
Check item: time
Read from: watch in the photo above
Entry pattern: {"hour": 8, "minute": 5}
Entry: {"hour": 9, "minute": 34}
